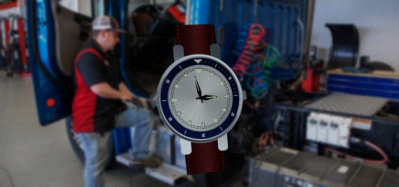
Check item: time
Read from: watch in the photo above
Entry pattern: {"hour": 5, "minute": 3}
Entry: {"hour": 2, "minute": 58}
